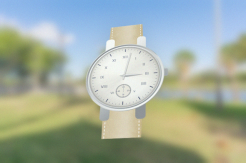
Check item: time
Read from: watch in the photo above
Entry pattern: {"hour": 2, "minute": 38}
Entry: {"hour": 3, "minute": 2}
